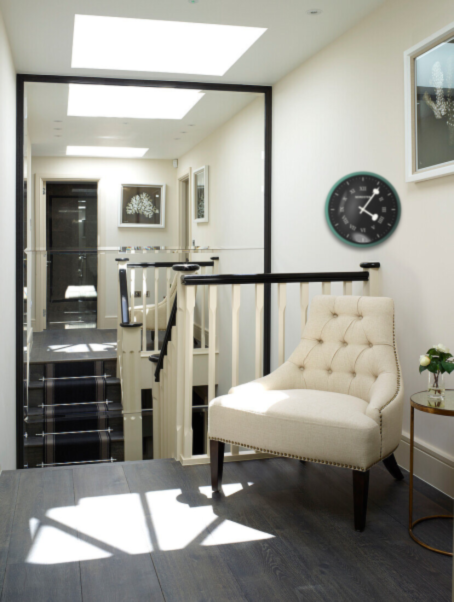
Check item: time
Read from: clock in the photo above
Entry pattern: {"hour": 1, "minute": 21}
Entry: {"hour": 4, "minute": 6}
